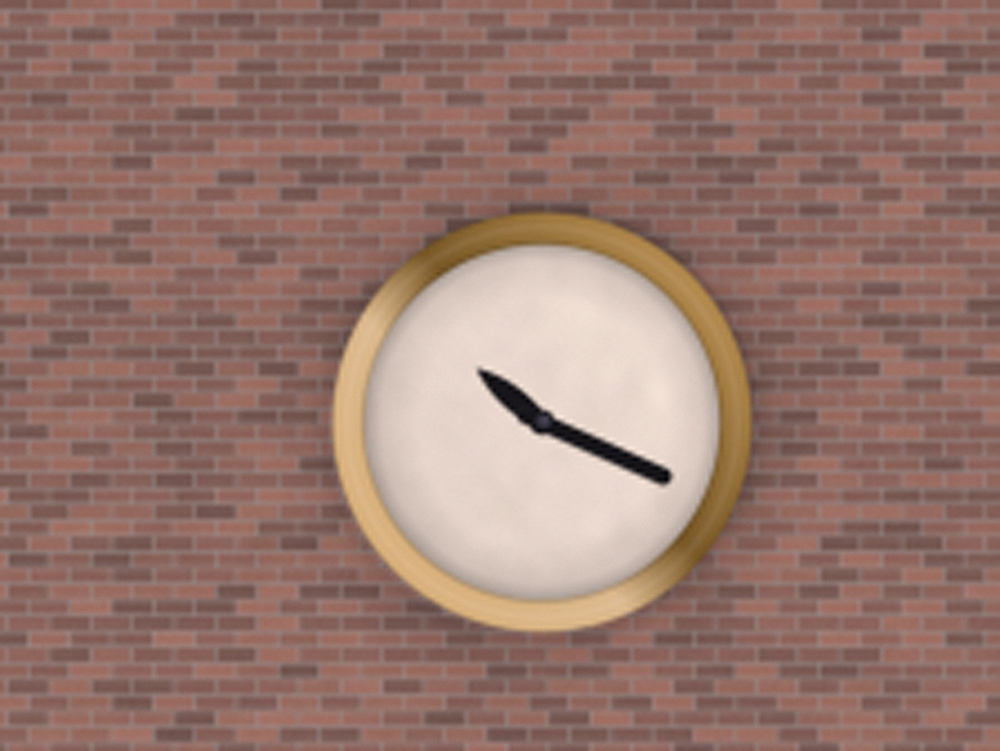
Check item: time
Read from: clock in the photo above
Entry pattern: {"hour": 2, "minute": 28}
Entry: {"hour": 10, "minute": 19}
